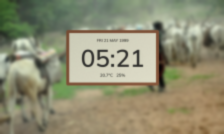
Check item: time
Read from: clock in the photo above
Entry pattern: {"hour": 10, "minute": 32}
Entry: {"hour": 5, "minute": 21}
